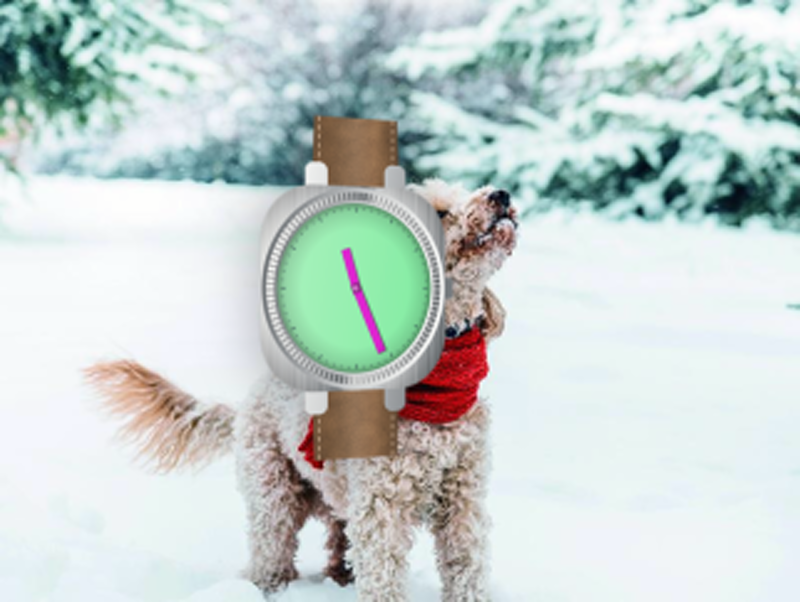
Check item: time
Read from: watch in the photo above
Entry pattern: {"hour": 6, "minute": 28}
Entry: {"hour": 11, "minute": 26}
